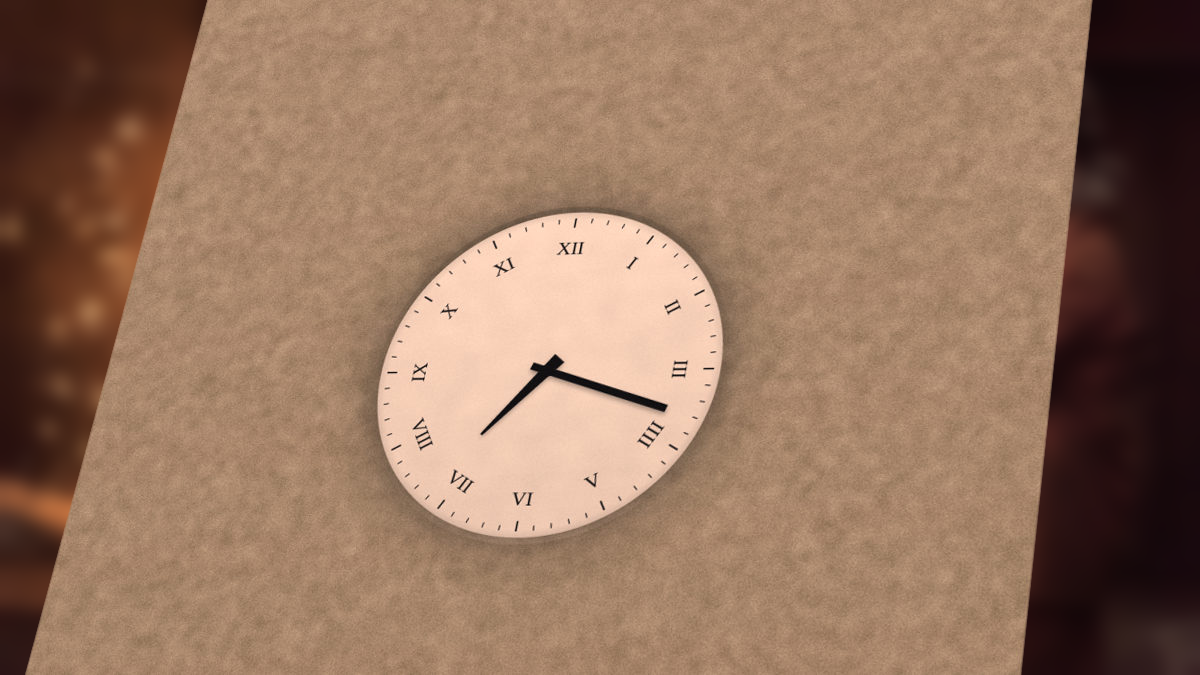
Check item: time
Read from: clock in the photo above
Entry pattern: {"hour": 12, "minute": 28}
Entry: {"hour": 7, "minute": 18}
